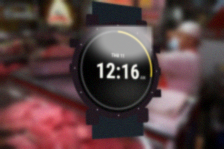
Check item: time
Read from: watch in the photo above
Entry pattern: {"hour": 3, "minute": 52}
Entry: {"hour": 12, "minute": 16}
